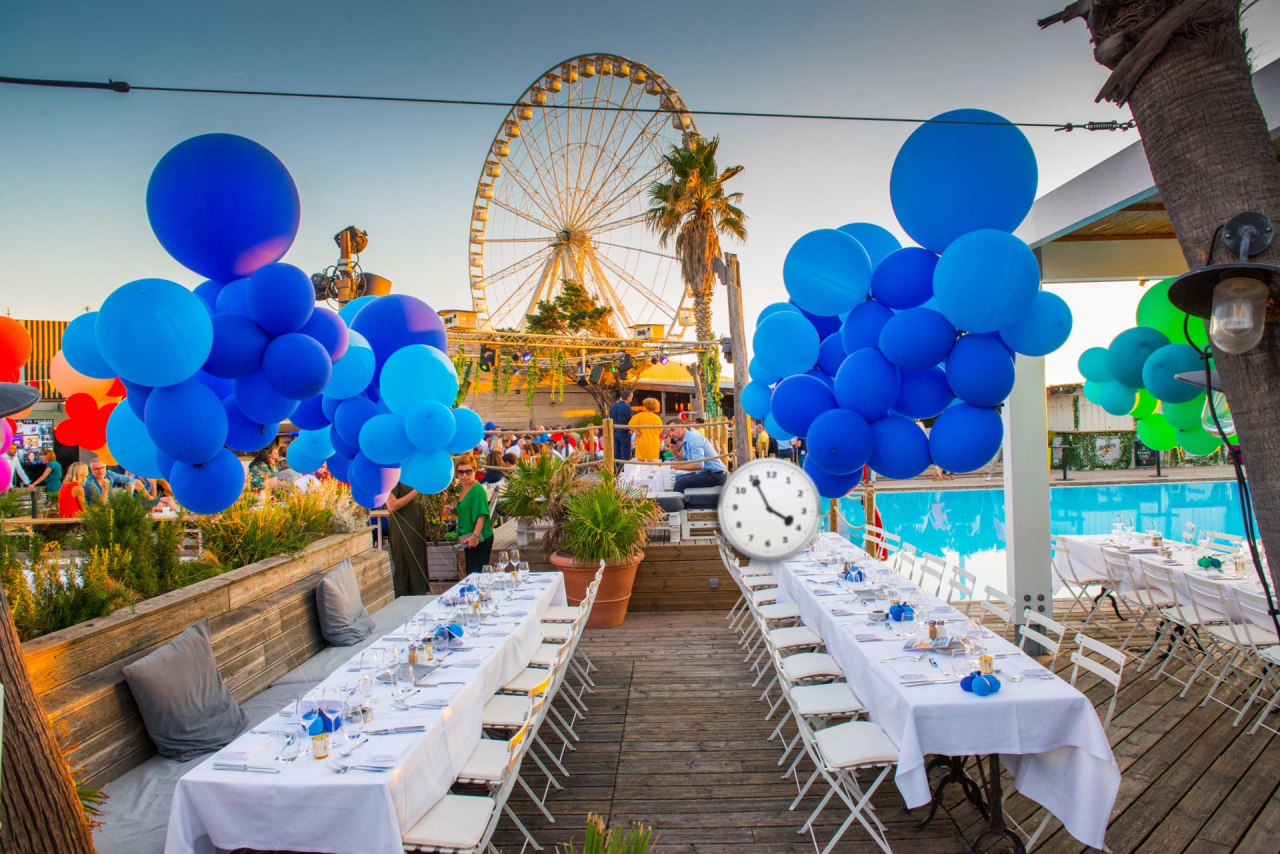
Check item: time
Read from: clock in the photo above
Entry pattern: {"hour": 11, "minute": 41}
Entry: {"hour": 3, "minute": 55}
